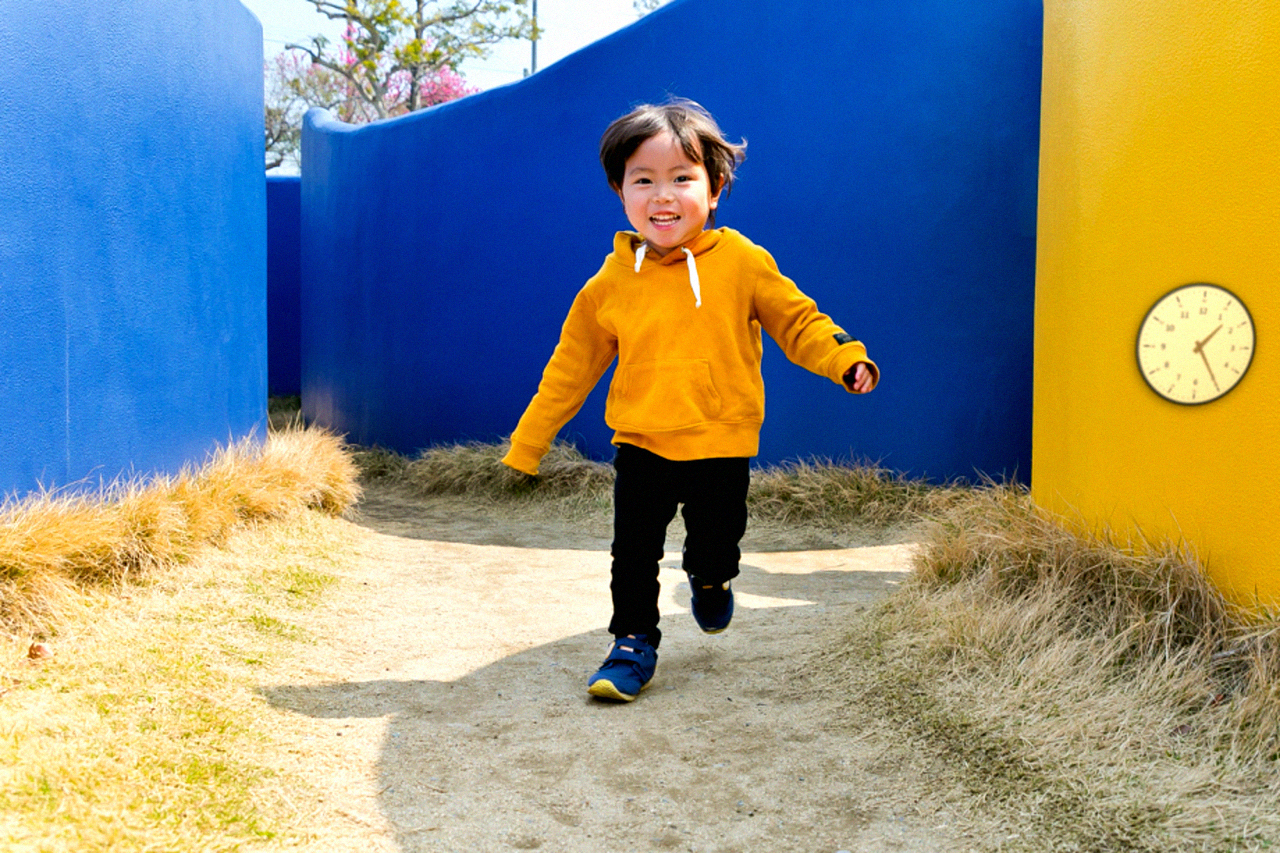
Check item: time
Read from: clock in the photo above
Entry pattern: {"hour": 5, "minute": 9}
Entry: {"hour": 1, "minute": 25}
